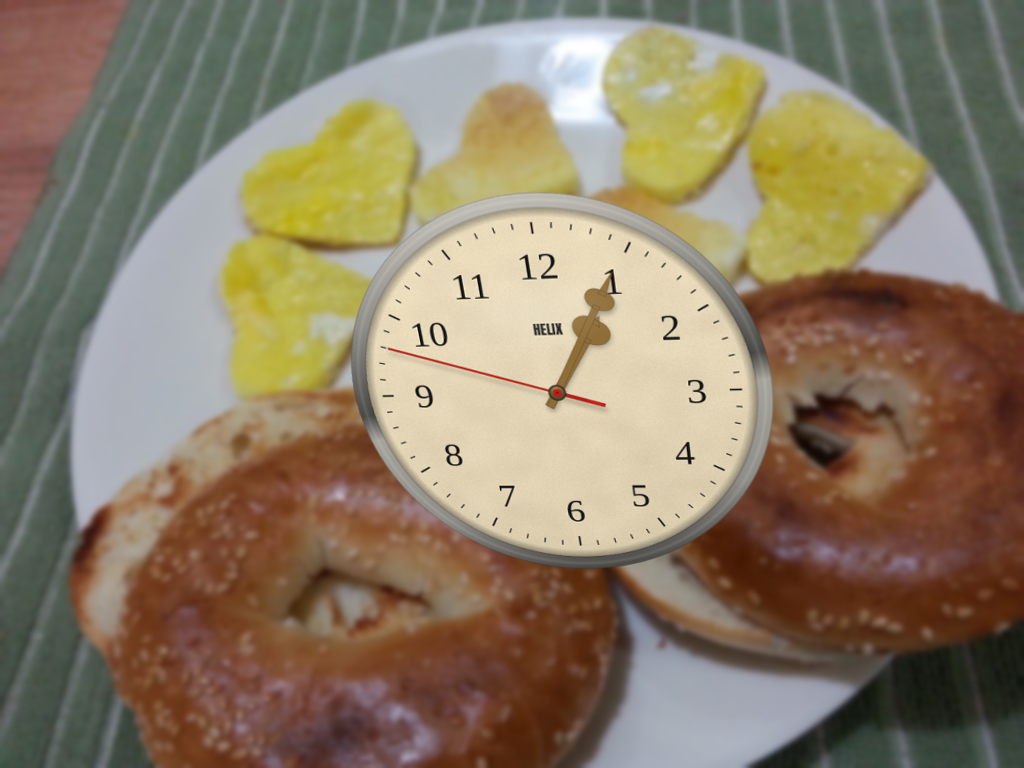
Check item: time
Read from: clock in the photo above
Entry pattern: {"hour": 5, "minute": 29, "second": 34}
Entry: {"hour": 1, "minute": 4, "second": 48}
